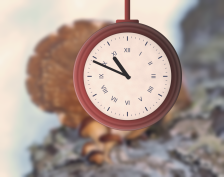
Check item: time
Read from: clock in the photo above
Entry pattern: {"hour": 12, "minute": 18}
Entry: {"hour": 10, "minute": 49}
